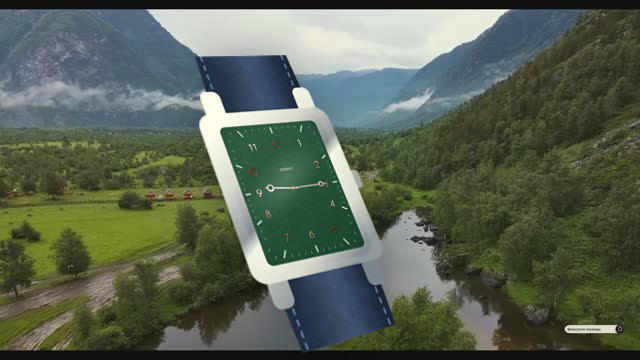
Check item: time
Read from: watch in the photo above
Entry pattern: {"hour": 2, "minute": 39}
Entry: {"hour": 9, "minute": 15}
